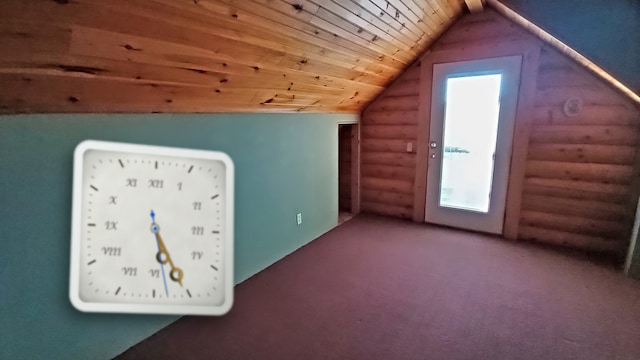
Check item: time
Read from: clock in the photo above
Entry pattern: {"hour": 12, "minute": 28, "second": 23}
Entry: {"hour": 5, "minute": 25, "second": 28}
